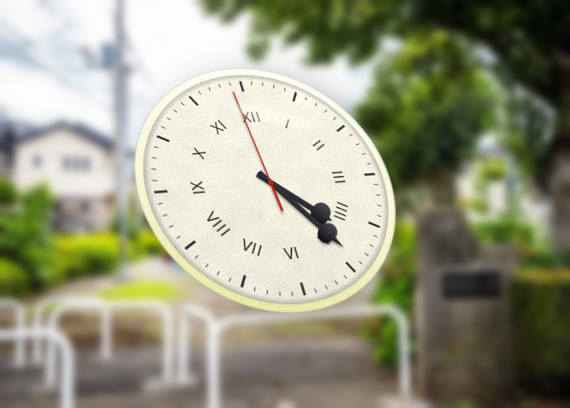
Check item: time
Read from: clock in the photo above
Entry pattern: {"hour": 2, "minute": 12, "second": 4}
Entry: {"hour": 4, "minute": 23, "second": 59}
